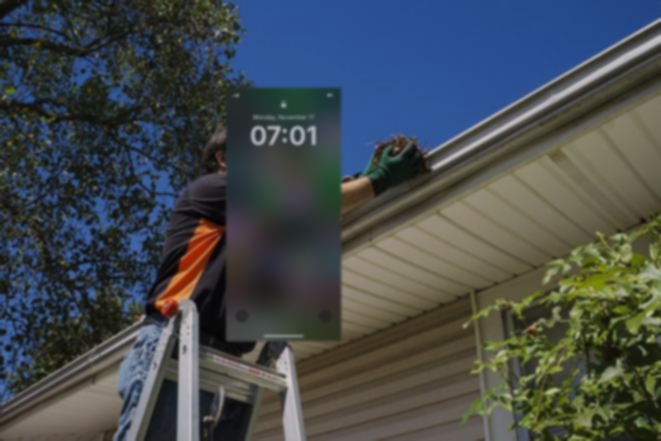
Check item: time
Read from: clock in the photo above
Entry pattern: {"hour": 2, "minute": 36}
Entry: {"hour": 7, "minute": 1}
